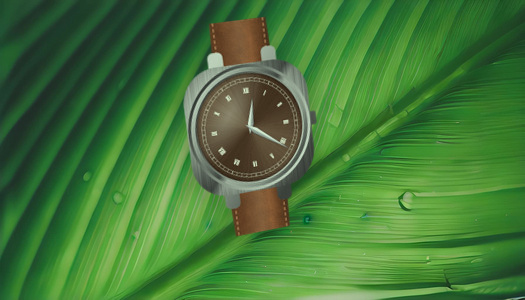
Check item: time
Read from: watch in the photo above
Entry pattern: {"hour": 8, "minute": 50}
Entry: {"hour": 12, "minute": 21}
